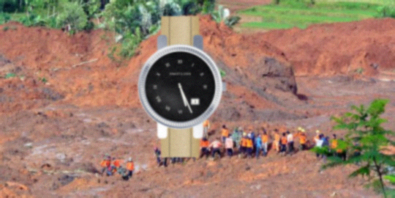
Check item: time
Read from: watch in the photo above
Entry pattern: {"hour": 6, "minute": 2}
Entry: {"hour": 5, "minute": 26}
